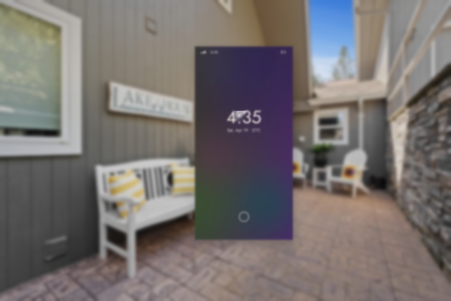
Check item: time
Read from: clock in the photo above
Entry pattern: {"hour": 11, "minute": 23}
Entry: {"hour": 4, "minute": 35}
